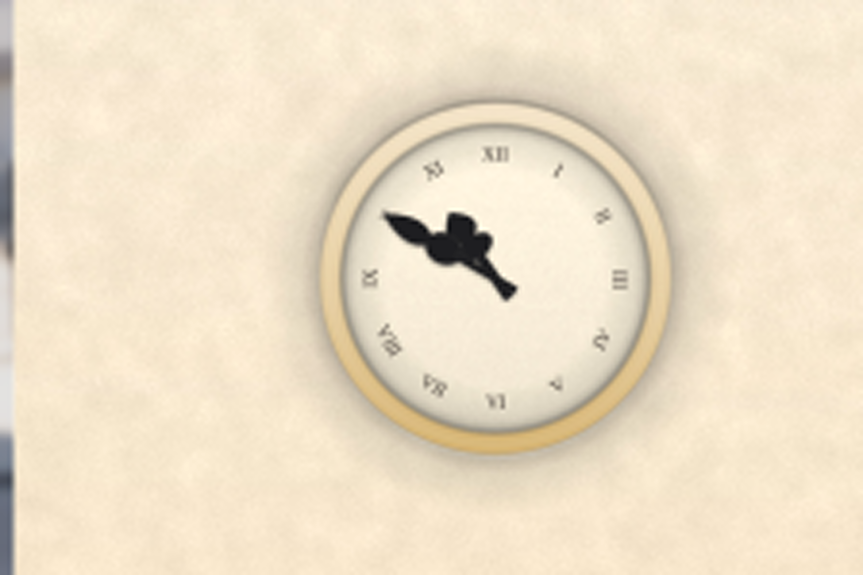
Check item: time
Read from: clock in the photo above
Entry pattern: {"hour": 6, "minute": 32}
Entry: {"hour": 10, "minute": 50}
